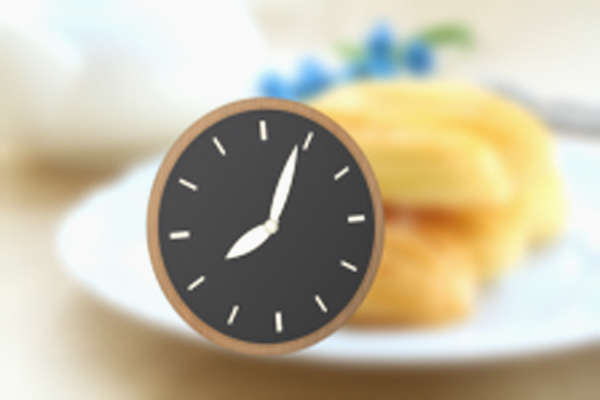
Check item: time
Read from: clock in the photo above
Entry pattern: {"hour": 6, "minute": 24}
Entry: {"hour": 8, "minute": 4}
